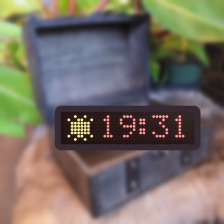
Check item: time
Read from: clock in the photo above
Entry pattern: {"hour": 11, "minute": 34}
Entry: {"hour": 19, "minute": 31}
